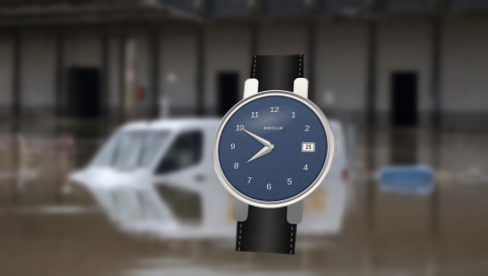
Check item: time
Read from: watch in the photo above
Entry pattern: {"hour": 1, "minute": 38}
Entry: {"hour": 7, "minute": 50}
